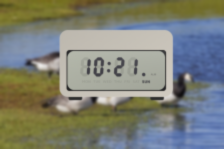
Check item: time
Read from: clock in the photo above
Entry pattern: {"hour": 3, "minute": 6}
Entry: {"hour": 10, "minute": 21}
